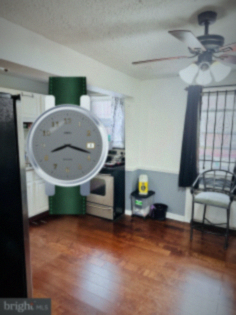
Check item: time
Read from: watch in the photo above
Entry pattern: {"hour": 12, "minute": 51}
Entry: {"hour": 8, "minute": 18}
